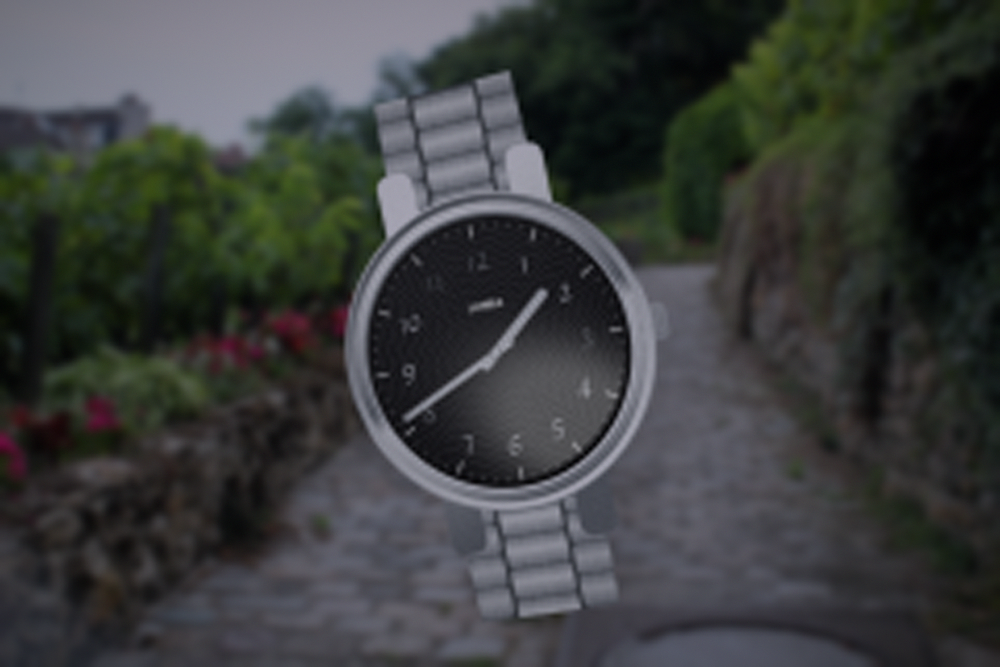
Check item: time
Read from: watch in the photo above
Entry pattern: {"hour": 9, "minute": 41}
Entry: {"hour": 1, "minute": 41}
